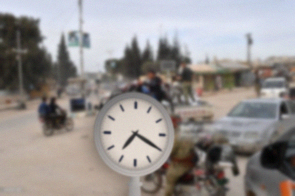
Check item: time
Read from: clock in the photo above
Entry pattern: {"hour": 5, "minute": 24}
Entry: {"hour": 7, "minute": 20}
